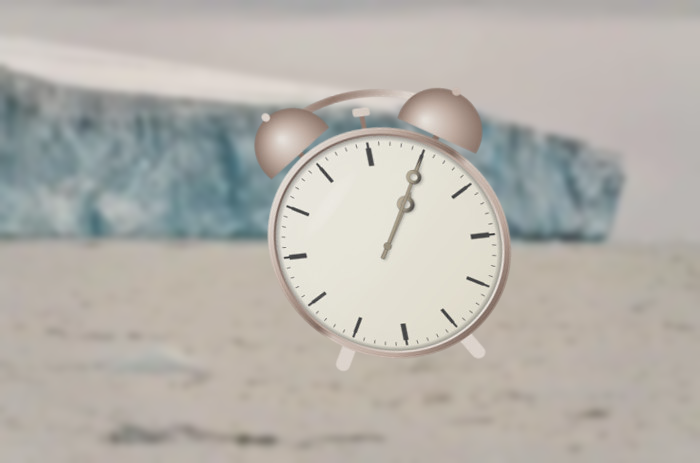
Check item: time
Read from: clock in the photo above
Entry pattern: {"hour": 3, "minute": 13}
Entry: {"hour": 1, "minute": 5}
